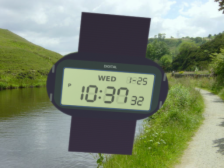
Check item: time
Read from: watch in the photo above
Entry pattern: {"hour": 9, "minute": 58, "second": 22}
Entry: {"hour": 10, "minute": 37, "second": 32}
